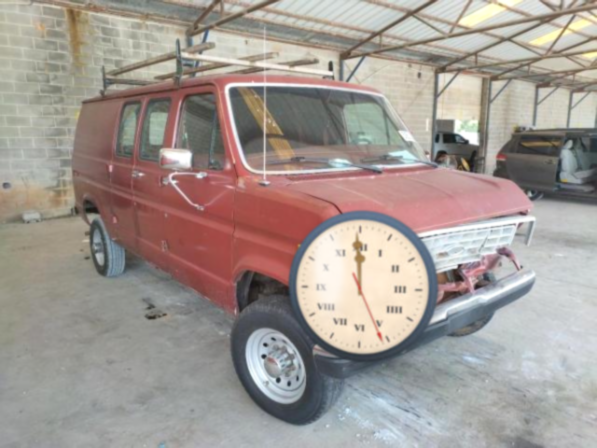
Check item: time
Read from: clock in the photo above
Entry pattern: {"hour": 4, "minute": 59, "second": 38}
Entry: {"hour": 11, "minute": 59, "second": 26}
